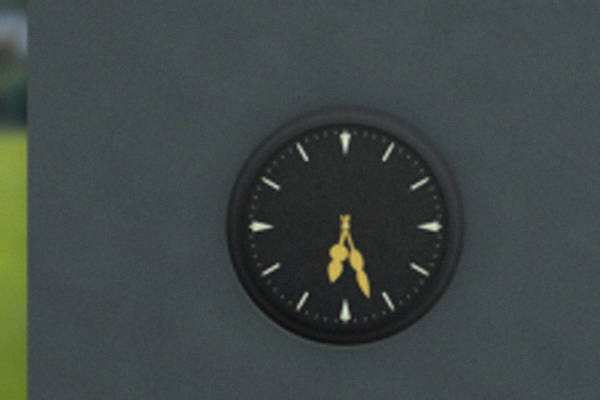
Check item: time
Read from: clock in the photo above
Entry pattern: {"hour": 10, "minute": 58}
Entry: {"hour": 6, "minute": 27}
